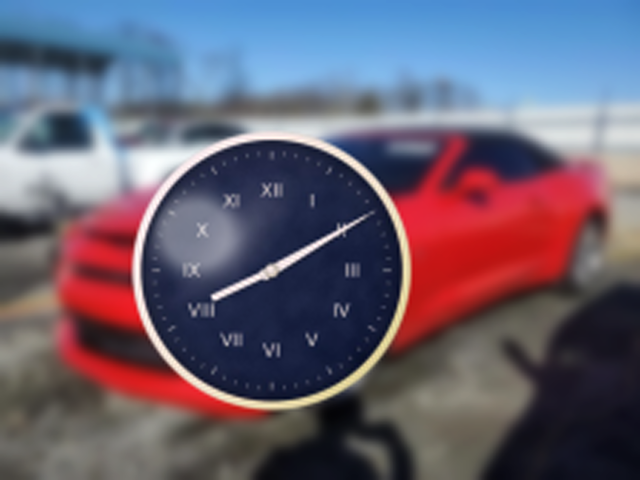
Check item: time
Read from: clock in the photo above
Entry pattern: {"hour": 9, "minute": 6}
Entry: {"hour": 8, "minute": 10}
